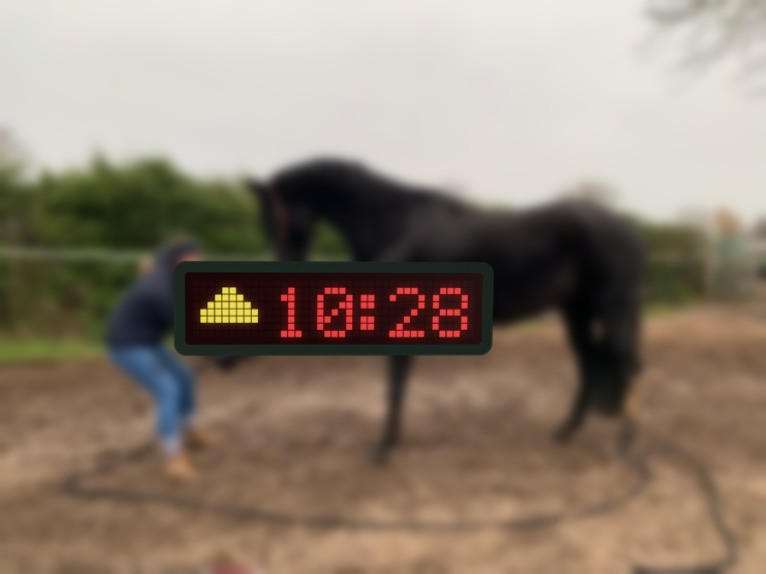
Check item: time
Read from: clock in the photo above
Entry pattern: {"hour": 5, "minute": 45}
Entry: {"hour": 10, "minute": 28}
